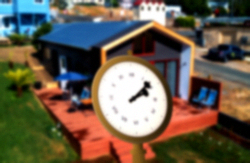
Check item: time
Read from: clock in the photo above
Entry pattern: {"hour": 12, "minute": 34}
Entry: {"hour": 2, "minute": 8}
